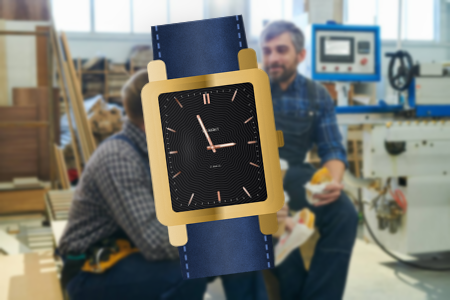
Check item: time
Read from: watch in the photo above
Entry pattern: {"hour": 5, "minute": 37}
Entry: {"hour": 2, "minute": 57}
